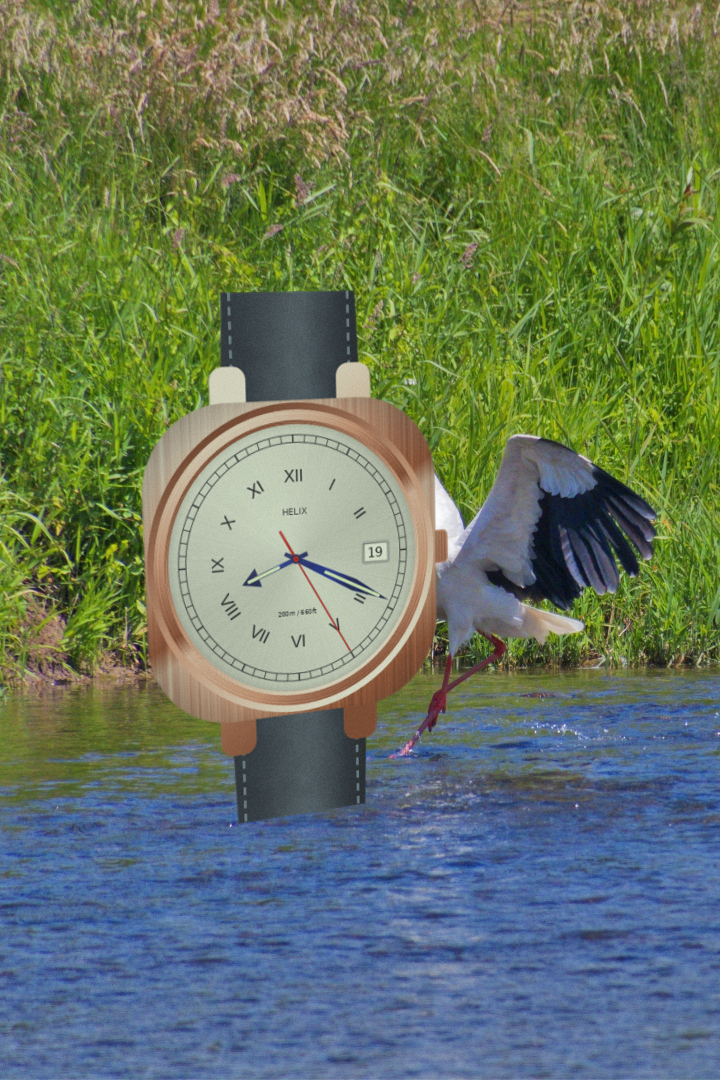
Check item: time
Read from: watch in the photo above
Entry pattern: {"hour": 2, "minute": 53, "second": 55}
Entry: {"hour": 8, "minute": 19, "second": 25}
